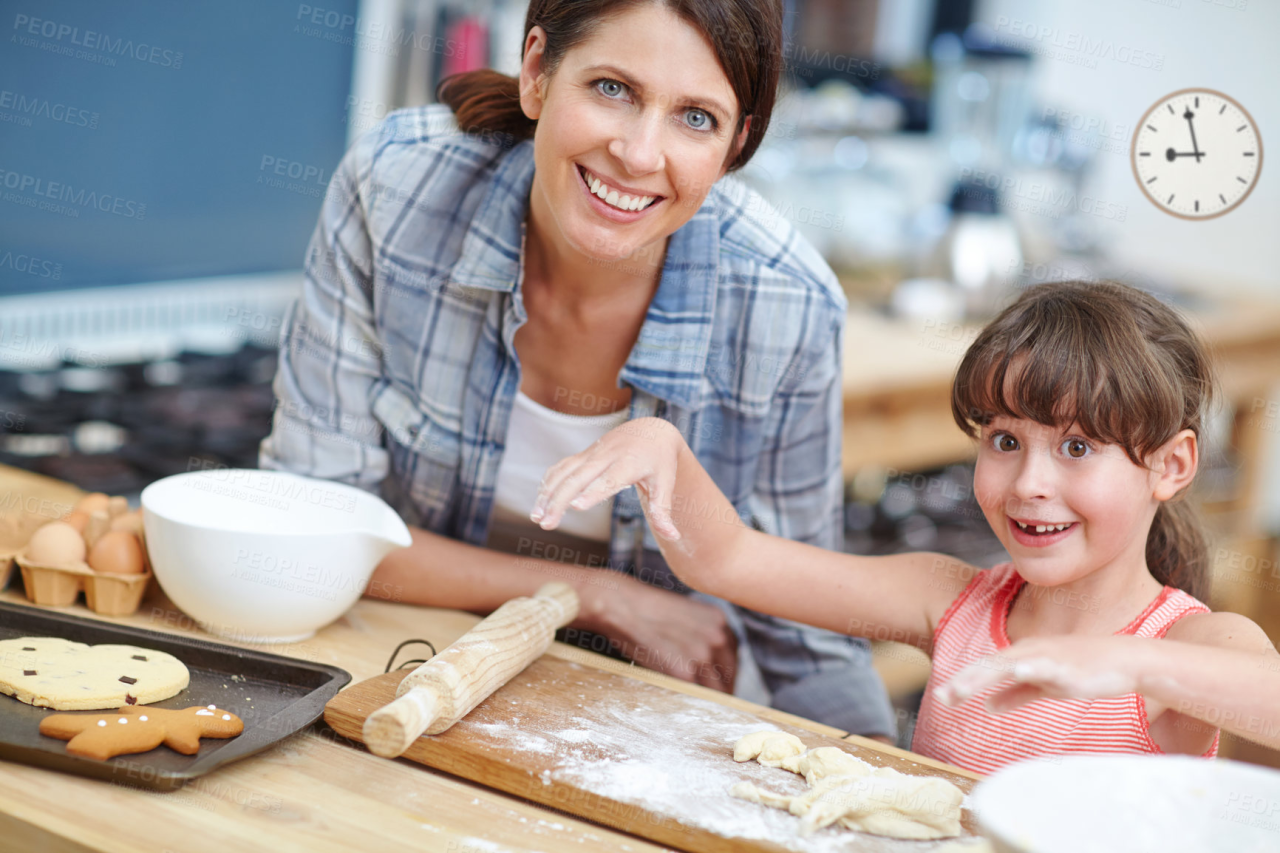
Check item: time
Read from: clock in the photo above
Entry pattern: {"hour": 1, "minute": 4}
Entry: {"hour": 8, "minute": 58}
